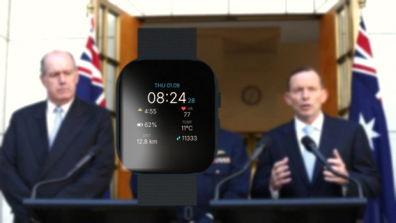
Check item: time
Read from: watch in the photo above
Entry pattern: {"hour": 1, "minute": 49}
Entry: {"hour": 8, "minute": 24}
